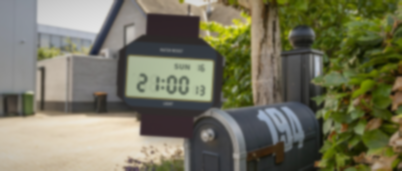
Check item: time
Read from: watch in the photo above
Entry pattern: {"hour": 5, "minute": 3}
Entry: {"hour": 21, "minute": 0}
